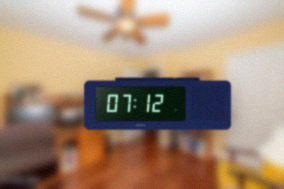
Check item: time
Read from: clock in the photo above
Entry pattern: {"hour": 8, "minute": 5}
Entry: {"hour": 7, "minute": 12}
